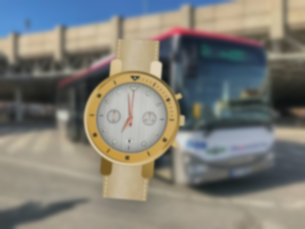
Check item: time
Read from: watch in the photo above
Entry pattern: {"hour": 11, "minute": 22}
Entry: {"hour": 6, "minute": 58}
